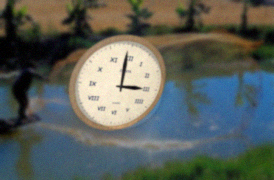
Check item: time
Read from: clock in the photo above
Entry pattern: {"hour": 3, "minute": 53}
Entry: {"hour": 2, "minute": 59}
